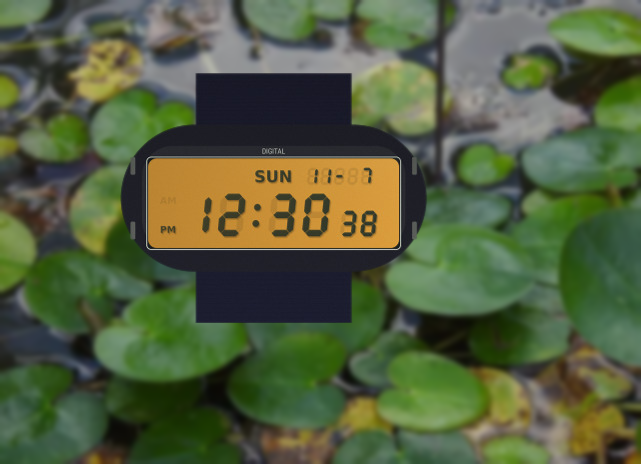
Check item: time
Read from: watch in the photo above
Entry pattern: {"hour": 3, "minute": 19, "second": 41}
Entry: {"hour": 12, "minute": 30, "second": 38}
